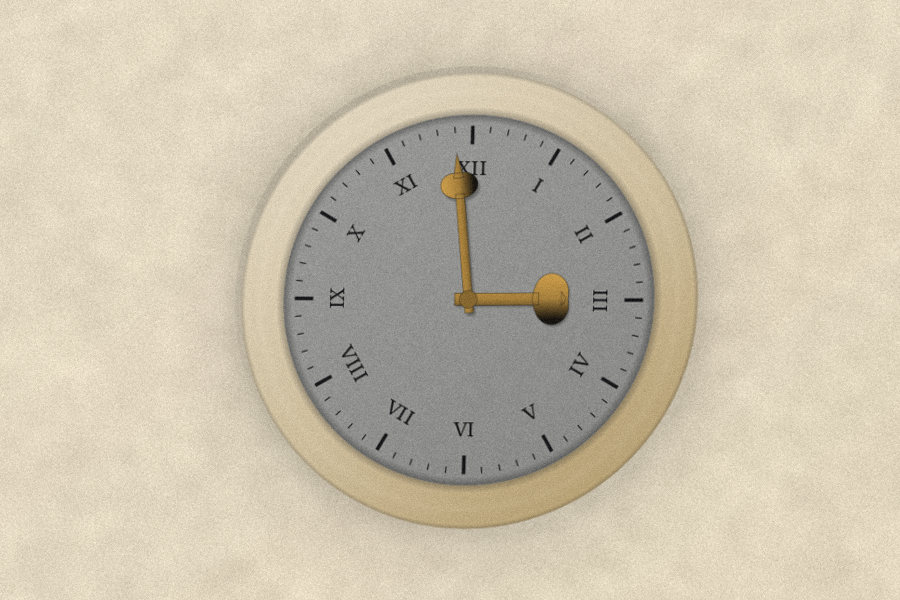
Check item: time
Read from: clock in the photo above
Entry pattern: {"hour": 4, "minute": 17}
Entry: {"hour": 2, "minute": 59}
